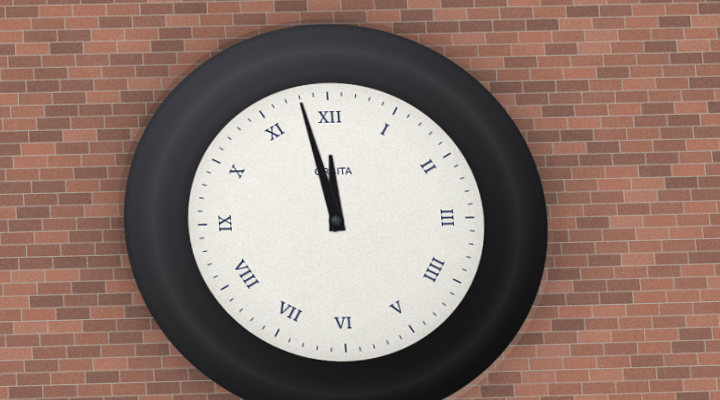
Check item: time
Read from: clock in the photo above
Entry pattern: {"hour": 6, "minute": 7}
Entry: {"hour": 11, "minute": 58}
